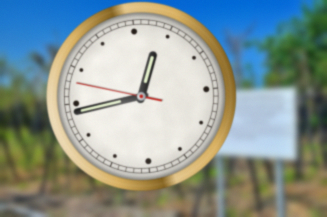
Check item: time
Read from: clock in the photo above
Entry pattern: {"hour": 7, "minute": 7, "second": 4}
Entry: {"hour": 12, "minute": 43, "second": 48}
